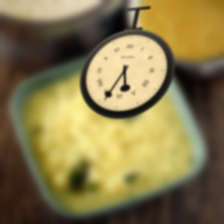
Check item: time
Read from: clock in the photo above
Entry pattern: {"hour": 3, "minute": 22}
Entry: {"hour": 5, "minute": 34}
